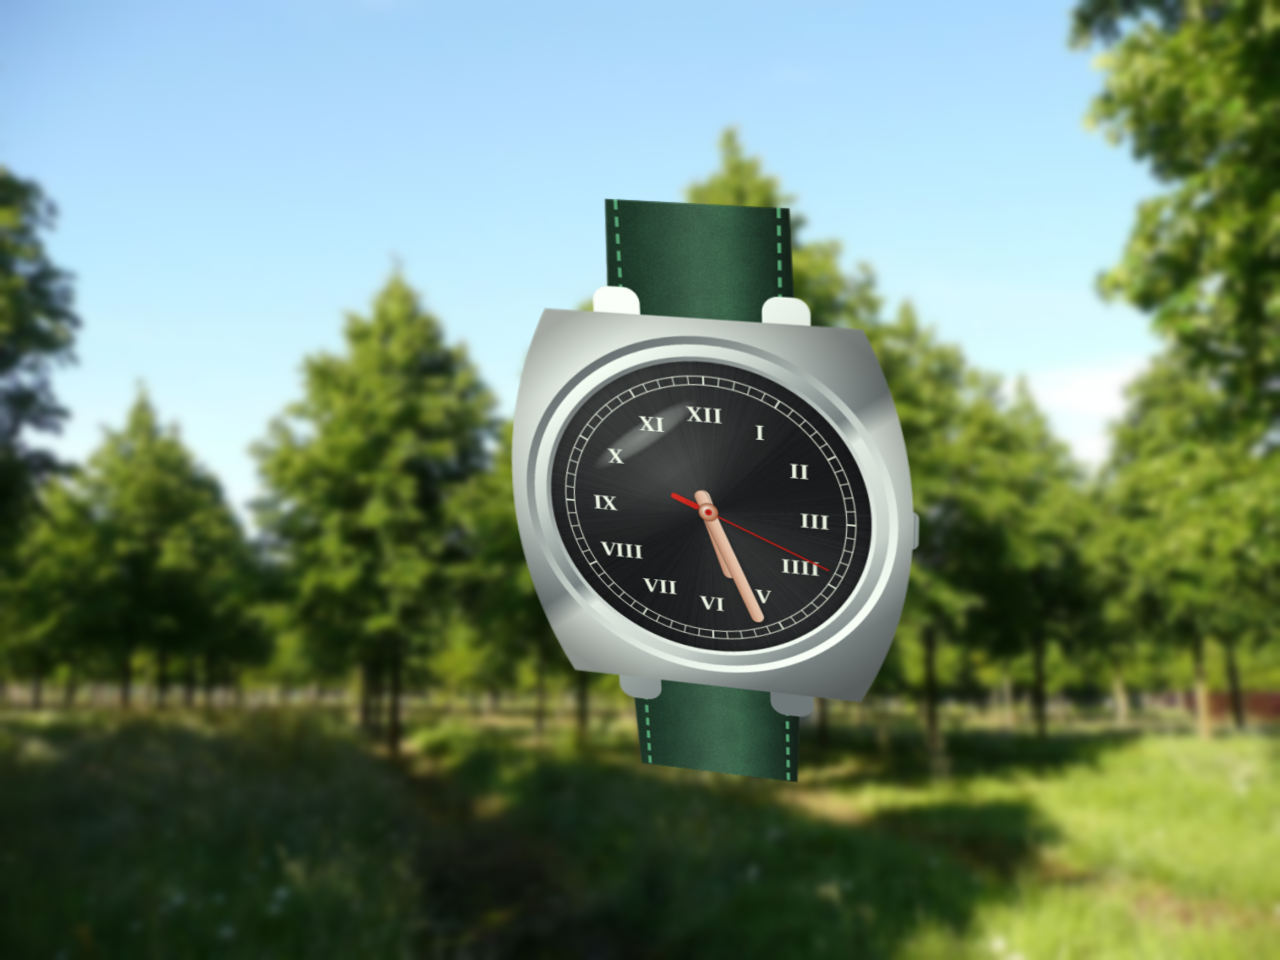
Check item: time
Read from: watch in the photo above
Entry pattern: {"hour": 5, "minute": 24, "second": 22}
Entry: {"hour": 5, "minute": 26, "second": 19}
